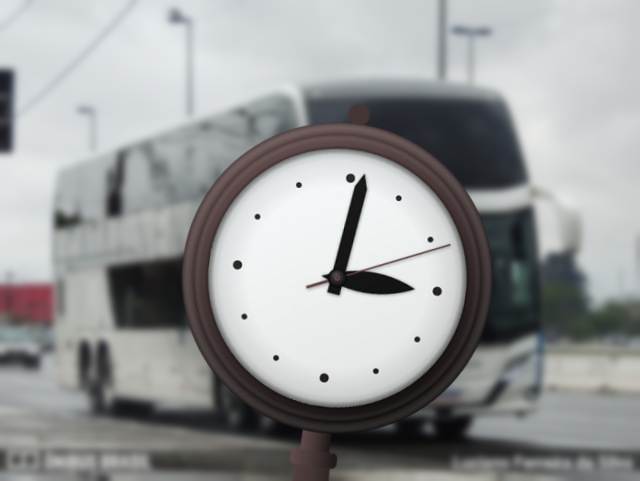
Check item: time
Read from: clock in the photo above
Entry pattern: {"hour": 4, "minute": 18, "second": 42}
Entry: {"hour": 3, "minute": 1, "second": 11}
